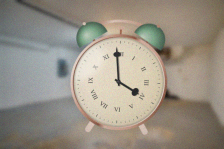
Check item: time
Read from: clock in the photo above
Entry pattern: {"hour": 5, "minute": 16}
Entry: {"hour": 3, "minute": 59}
